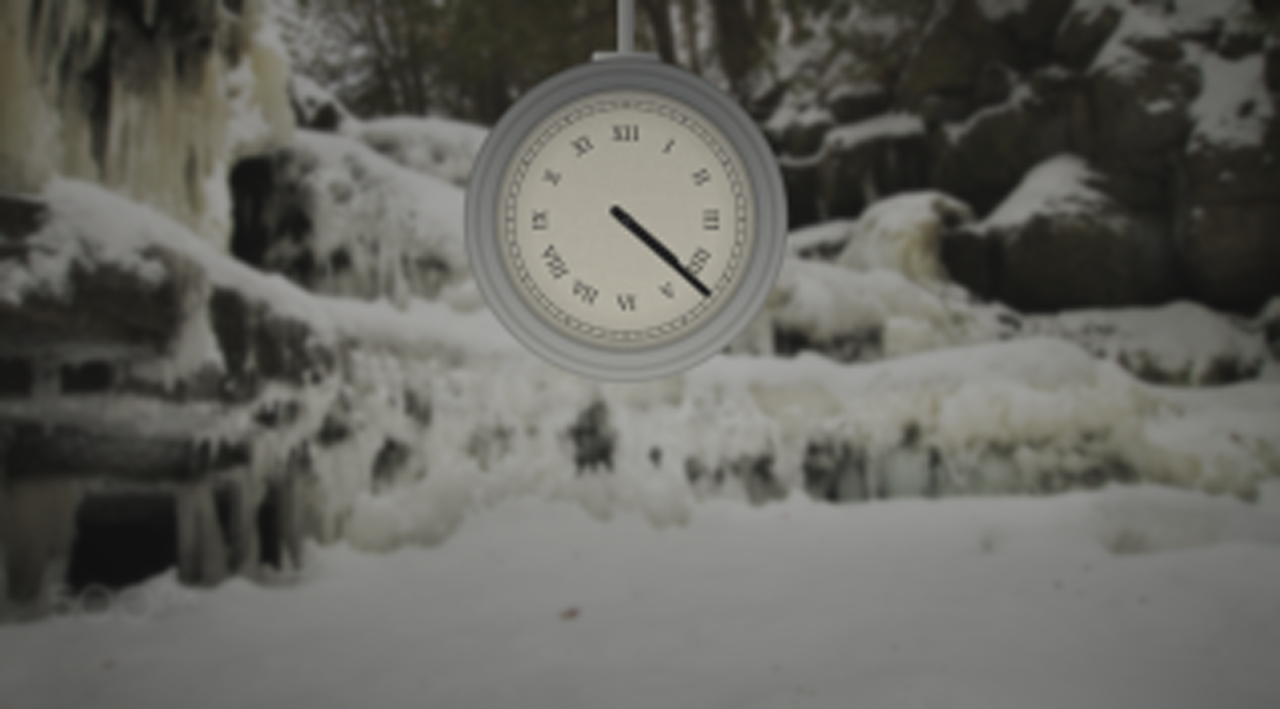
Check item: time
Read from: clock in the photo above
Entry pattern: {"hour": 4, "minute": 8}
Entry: {"hour": 4, "minute": 22}
